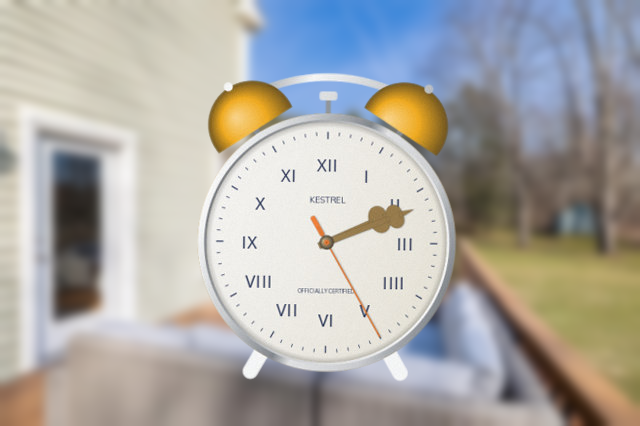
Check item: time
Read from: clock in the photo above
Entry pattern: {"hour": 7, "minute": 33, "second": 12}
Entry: {"hour": 2, "minute": 11, "second": 25}
